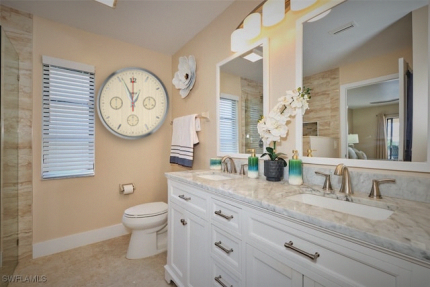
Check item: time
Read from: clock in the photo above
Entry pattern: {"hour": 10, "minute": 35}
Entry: {"hour": 12, "minute": 56}
